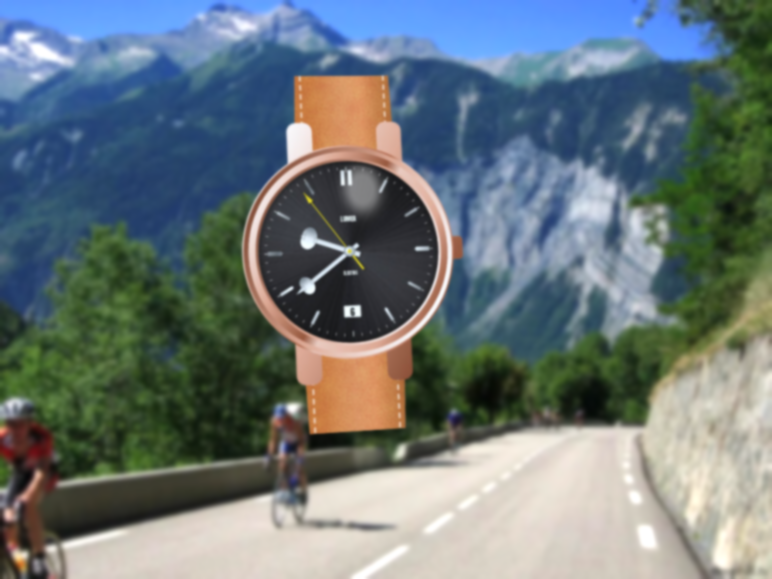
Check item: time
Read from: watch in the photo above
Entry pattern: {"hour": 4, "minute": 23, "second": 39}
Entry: {"hour": 9, "minute": 38, "second": 54}
